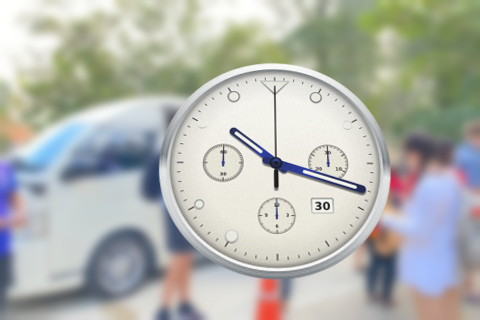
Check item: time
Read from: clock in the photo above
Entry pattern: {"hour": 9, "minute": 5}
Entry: {"hour": 10, "minute": 18}
